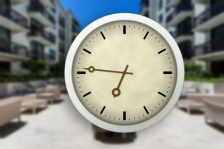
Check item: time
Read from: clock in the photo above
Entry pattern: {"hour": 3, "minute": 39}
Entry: {"hour": 6, "minute": 46}
